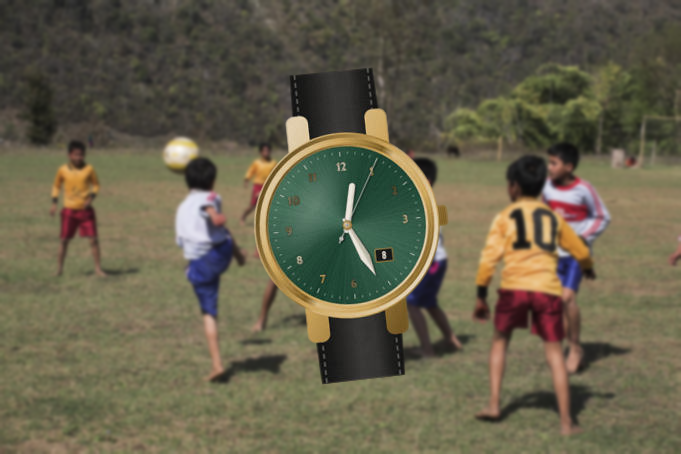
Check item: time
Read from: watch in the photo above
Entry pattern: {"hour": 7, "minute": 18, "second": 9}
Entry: {"hour": 12, "minute": 26, "second": 5}
